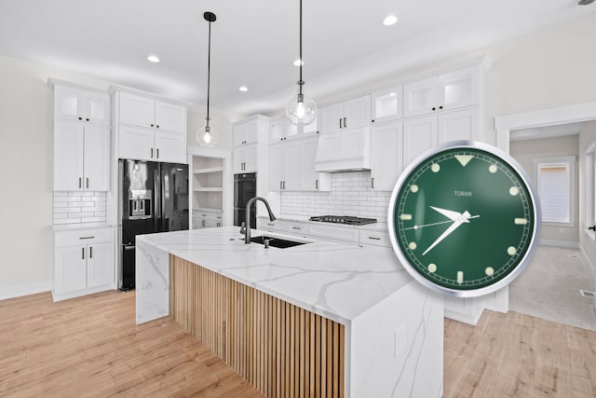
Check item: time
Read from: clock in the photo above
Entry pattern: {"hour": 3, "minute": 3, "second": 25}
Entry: {"hour": 9, "minute": 37, "second": 43}
